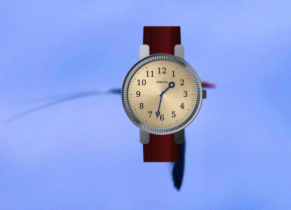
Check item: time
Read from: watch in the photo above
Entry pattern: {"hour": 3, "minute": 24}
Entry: {"hour": 1, "minute": 32}
